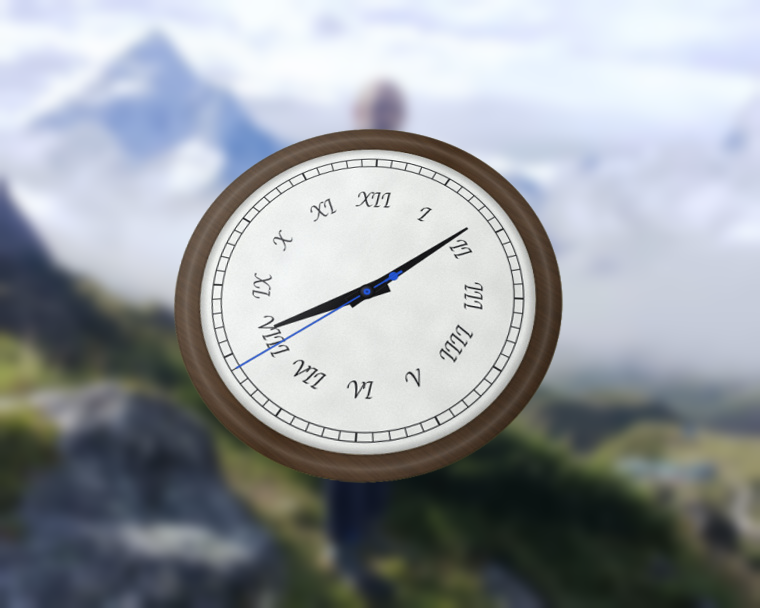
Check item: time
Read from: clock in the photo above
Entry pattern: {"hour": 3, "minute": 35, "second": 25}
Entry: {"hour": 8, "minute": 8, "second": 39}
